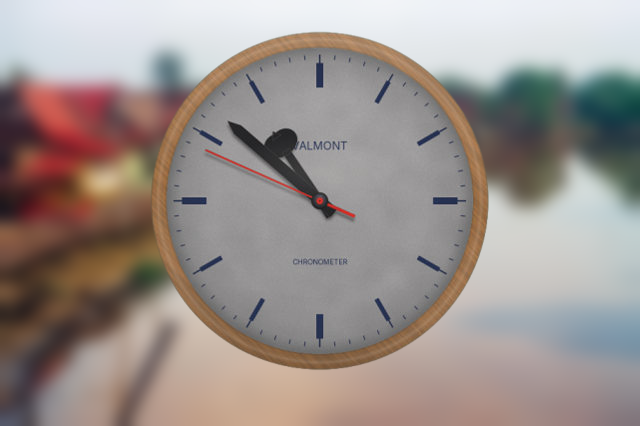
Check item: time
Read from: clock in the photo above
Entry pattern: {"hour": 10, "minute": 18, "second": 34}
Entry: {"hour": 10, "minute": 51, "second": 49}
